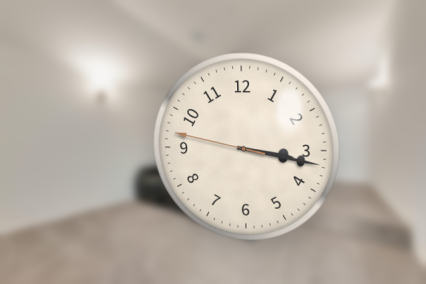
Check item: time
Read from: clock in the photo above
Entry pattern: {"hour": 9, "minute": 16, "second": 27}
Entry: {"hour": 3, "minute": 16, "second": 47}
